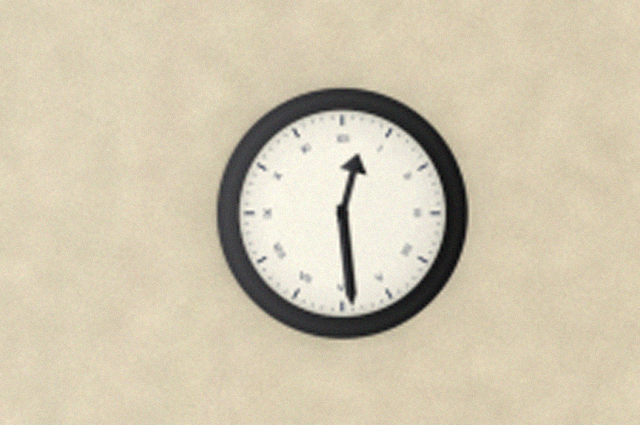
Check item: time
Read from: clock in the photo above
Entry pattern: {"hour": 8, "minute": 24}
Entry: {"hour": 12, "minute": 29}
